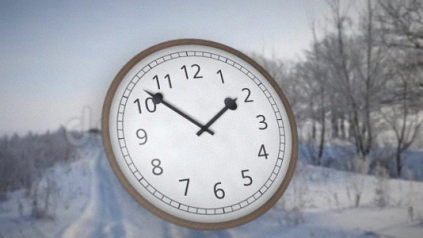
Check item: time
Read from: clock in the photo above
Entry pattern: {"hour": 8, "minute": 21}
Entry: {"hour": 1, "minute": 52}
